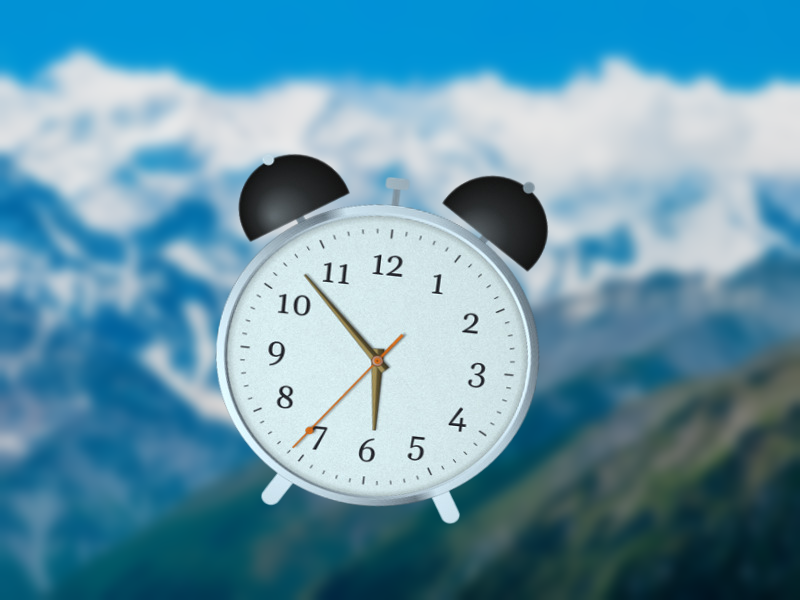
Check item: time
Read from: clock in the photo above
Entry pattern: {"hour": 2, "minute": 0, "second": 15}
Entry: {"hour": 5, "minute": 52, "second": 36}
